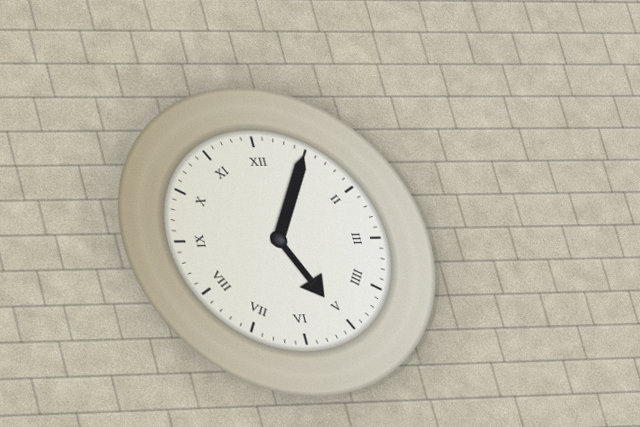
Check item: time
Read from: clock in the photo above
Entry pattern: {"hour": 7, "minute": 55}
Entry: {"hour": 5, "minute": 5}
